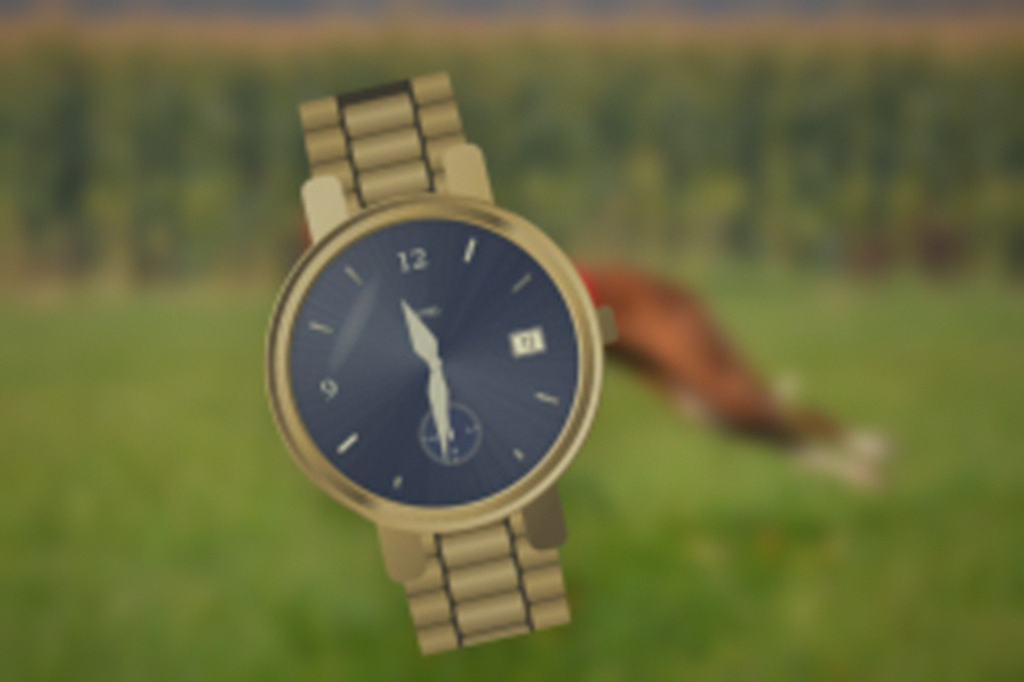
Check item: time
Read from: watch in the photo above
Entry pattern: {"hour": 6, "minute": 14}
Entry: {"hour": 11, "minute": 31}
